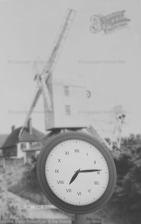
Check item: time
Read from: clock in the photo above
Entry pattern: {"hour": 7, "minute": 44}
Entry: {"hour": 7, "minute": 14}
